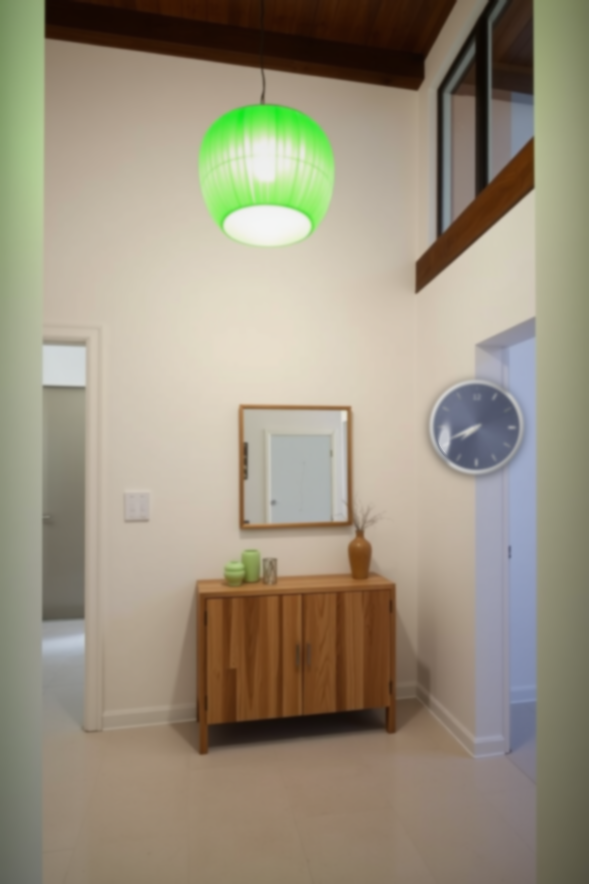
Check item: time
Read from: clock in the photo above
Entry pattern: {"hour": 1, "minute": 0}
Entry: {"hour": 7, "minute": 41}
